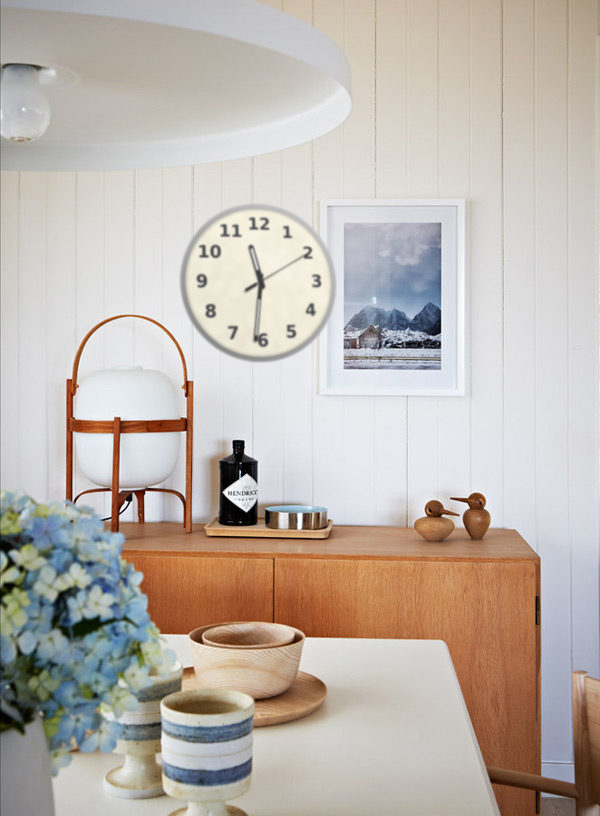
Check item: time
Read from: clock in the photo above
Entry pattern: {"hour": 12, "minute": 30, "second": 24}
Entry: {"hour": 11, "minute": 31, "second": 10}
